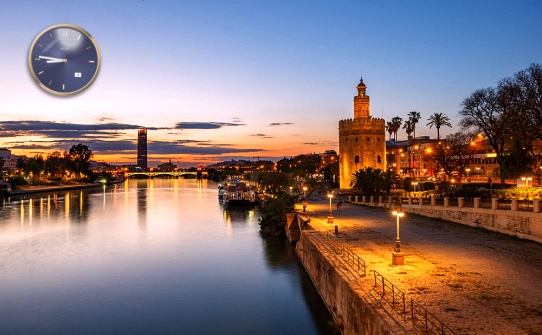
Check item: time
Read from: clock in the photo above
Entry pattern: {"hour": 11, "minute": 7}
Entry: {"hour": 8, "minute": 46}
